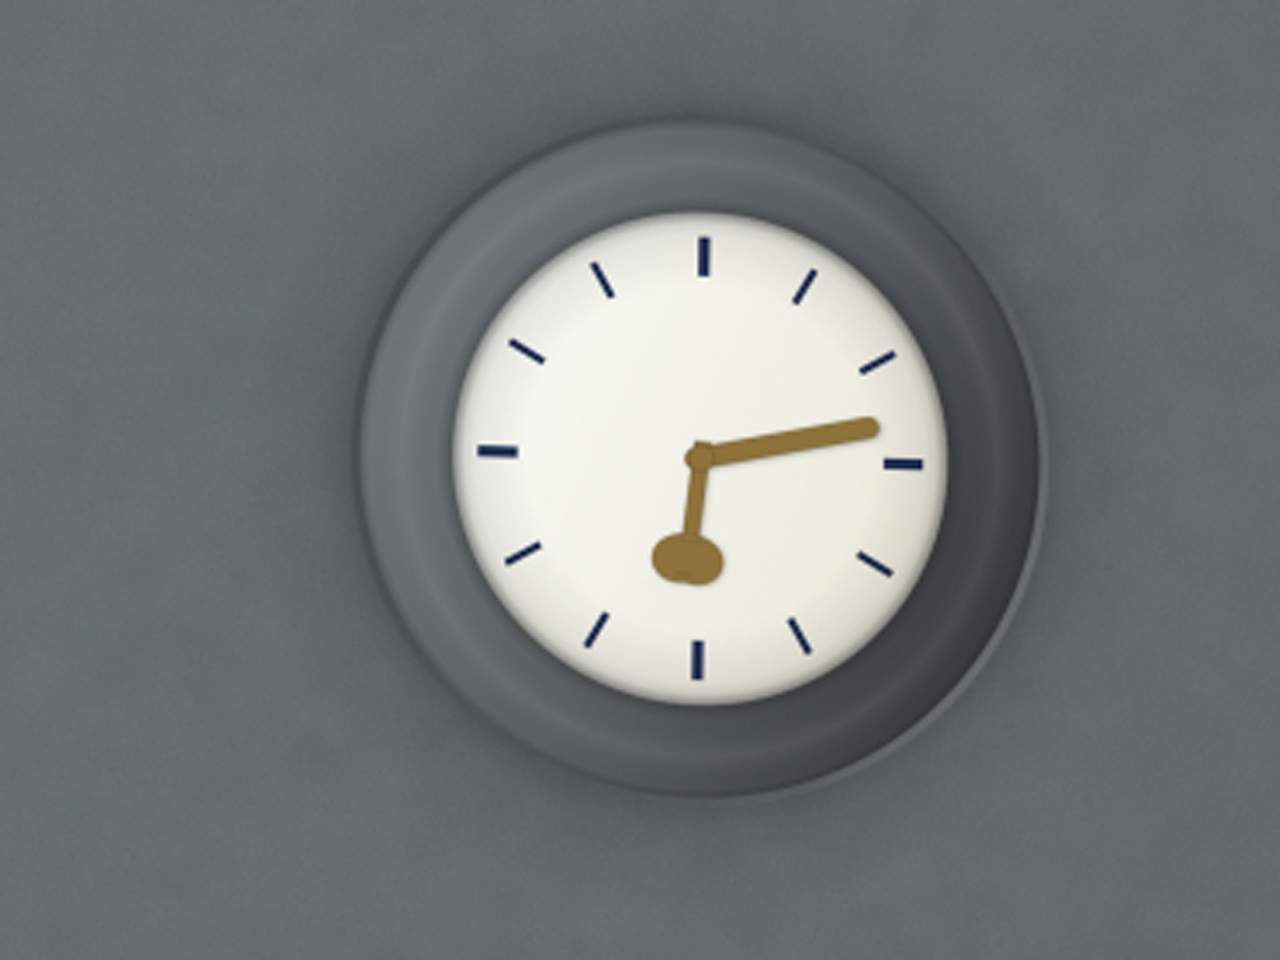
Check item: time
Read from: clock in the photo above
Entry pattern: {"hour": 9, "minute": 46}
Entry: {"hour": 6, "minute": 13}
